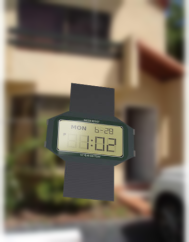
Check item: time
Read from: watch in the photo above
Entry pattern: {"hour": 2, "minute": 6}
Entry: {"hour": 1, "minute": 2}
